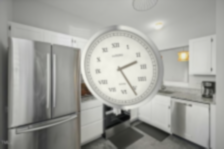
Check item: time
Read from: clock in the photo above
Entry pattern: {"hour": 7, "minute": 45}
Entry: {"hour": 2, "minute": 26}
